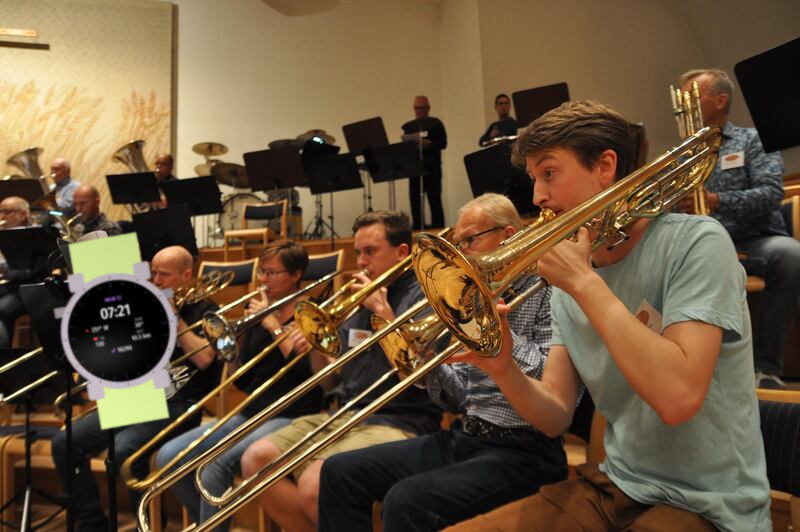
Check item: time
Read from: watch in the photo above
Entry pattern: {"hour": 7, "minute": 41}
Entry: {"hour": 7, "minute": 21}
